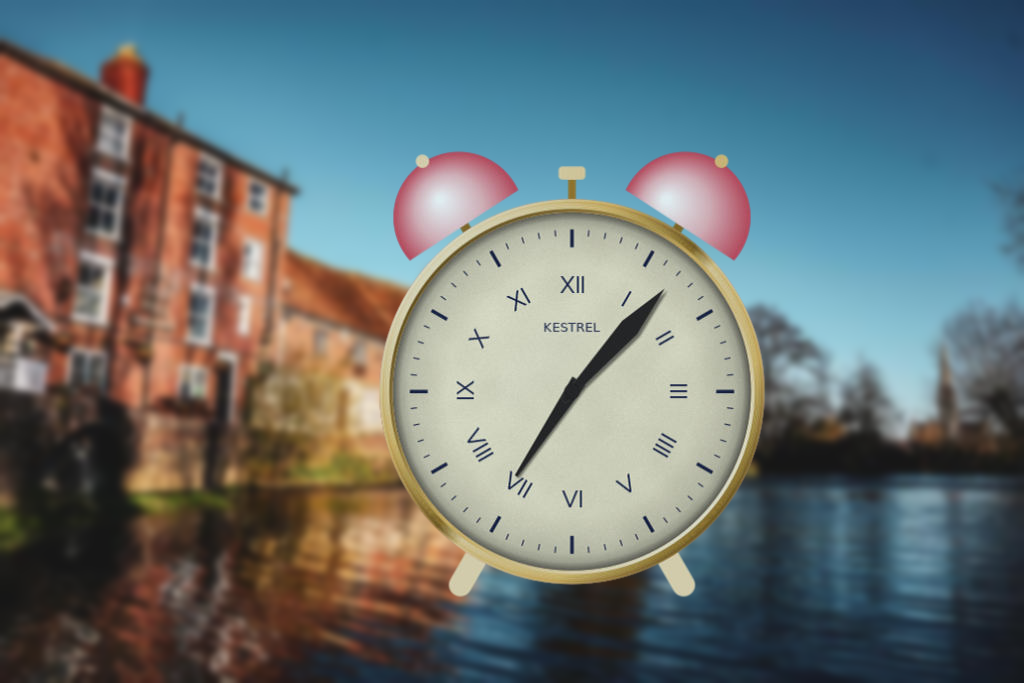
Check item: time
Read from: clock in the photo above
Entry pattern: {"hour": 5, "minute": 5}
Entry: {"hour": 7, "minute": 7}
